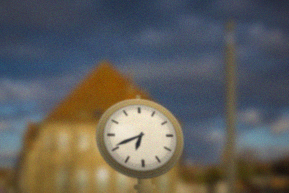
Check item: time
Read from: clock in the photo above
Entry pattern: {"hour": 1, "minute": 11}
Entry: {"hour": 6, "minute": 41}
